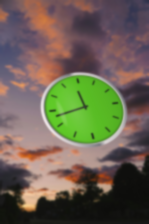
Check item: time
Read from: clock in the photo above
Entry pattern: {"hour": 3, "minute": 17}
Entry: {"hour": 11, "minute": 43}
